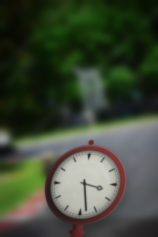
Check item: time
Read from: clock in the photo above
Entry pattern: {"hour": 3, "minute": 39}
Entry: {"hour": 3, "minute": 28}
